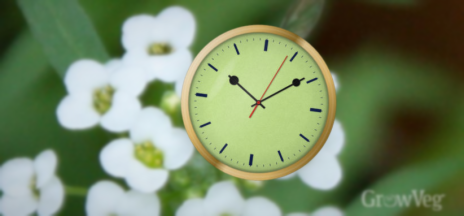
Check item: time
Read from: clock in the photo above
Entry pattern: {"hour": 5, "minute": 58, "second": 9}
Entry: {"hour": 10, "minute": 9, "second": 4}
